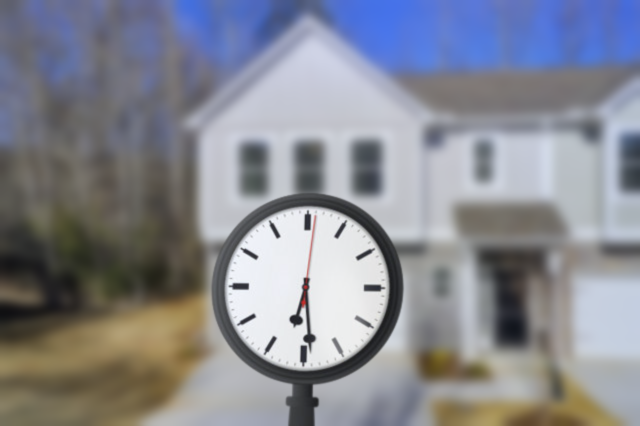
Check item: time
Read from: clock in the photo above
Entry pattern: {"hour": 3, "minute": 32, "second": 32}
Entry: {"hour": 6, "minute": 29, "second": 1}
